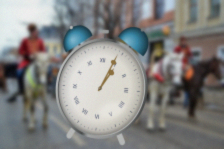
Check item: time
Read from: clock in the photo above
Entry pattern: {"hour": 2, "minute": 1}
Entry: {"hour": 1, "minute": 4}
